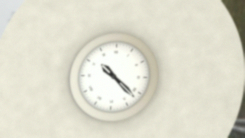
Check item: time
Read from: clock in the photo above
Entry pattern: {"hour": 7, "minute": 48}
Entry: {"hour": 10, "minute": 22}
